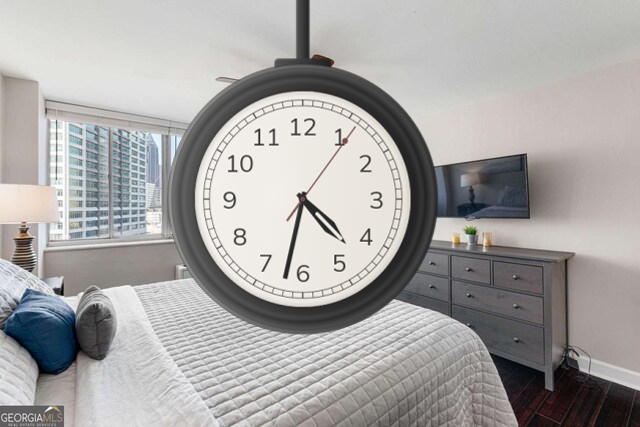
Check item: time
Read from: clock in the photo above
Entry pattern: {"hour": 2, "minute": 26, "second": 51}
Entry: {"hour": 4, "minute": 32, "second": 6}
